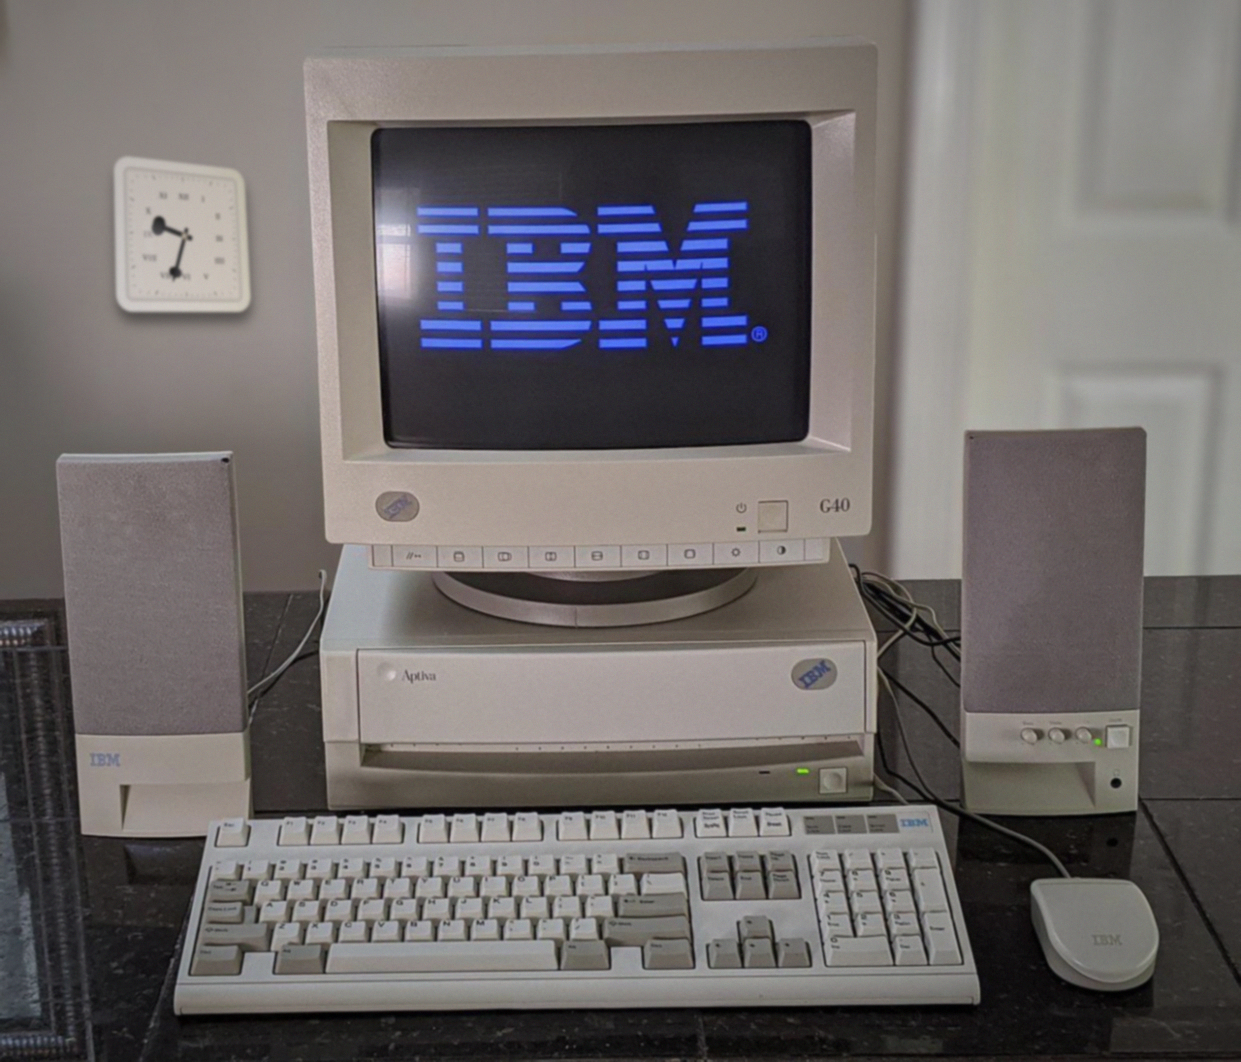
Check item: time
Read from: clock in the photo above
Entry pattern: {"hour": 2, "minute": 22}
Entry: {"hour": 9, "minute": 33}
